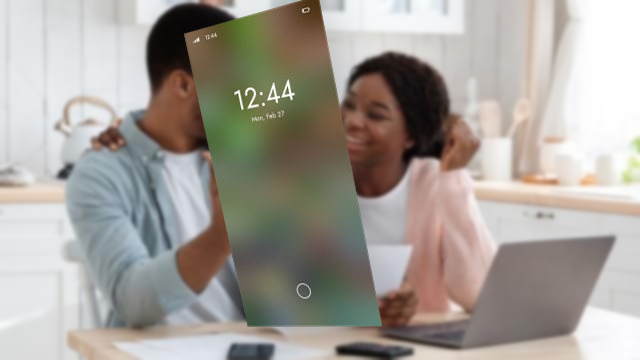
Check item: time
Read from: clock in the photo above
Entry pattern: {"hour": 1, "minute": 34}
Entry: {"hour": 12, "minute": 44}
